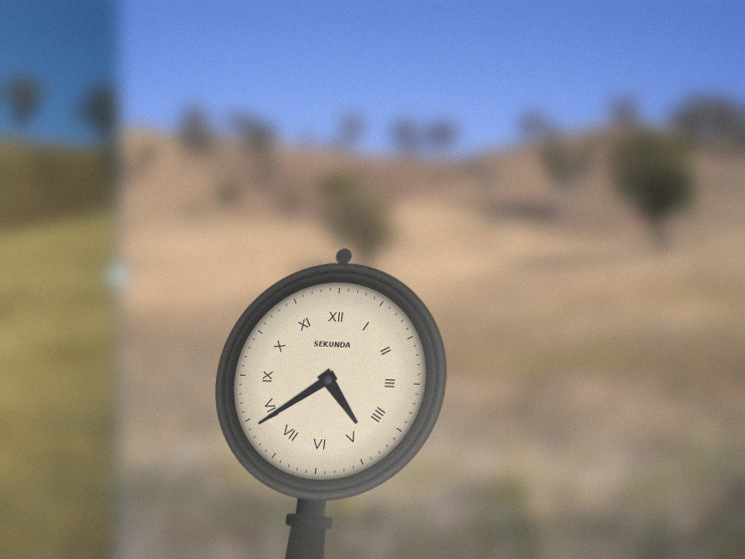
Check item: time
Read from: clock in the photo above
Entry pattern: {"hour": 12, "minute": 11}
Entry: {"hour": 4, "minute": 39}
